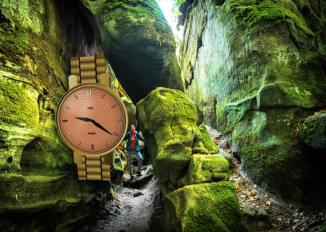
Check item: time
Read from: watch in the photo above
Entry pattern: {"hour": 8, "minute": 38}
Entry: {"hour": 9, "minute": 21}
